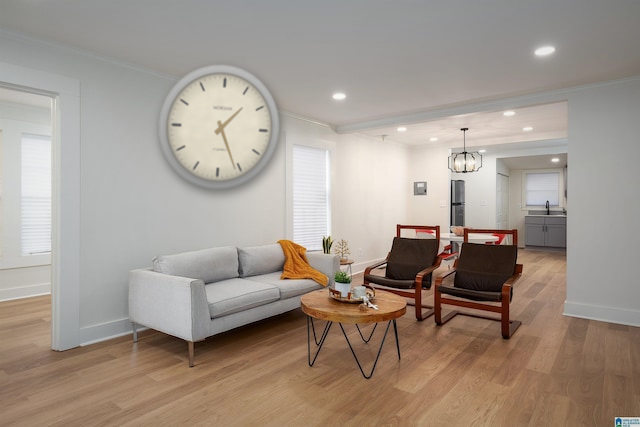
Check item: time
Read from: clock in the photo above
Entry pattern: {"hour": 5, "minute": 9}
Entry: {"hour": 1, "minute": 26}
